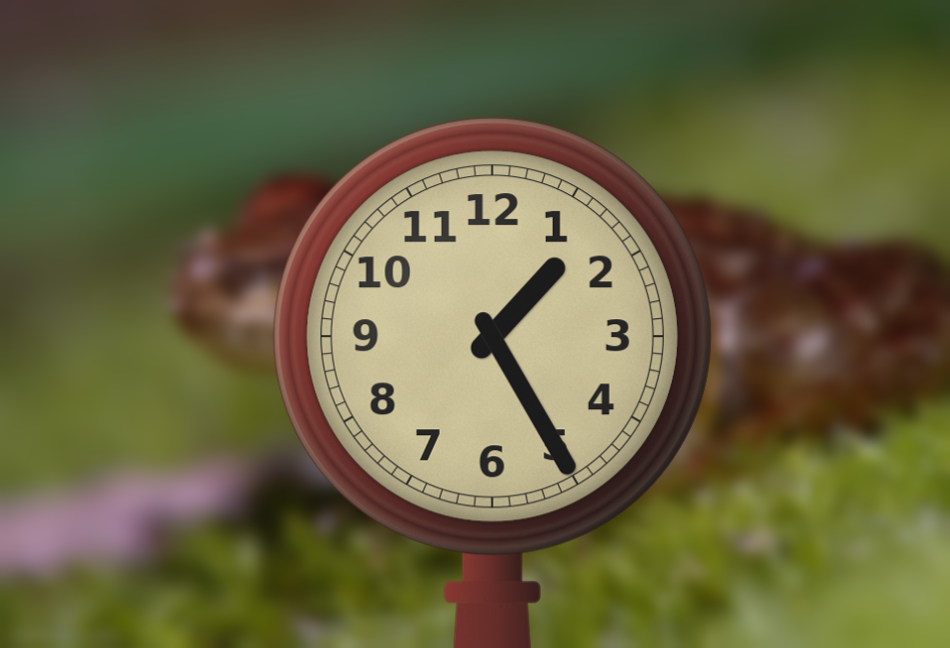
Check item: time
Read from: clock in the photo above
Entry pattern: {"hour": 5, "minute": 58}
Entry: {"hour": 1, "minute": 25}
